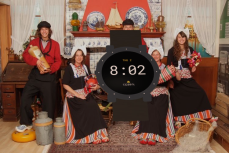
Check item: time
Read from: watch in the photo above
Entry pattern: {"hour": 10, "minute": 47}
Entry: {"hour": 8, "minute": 2}
